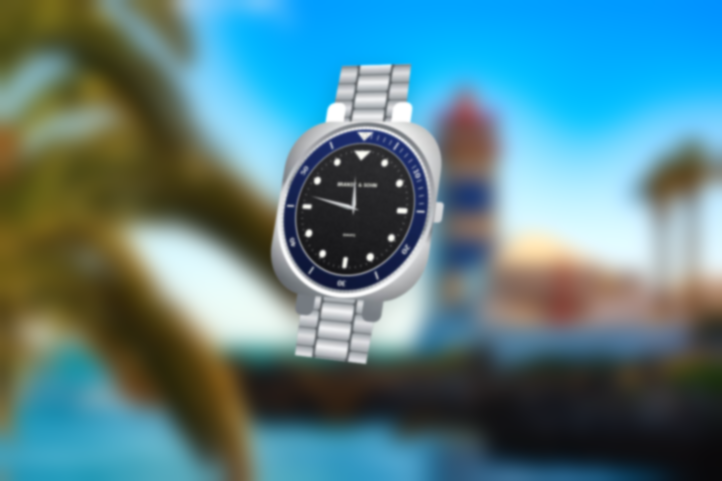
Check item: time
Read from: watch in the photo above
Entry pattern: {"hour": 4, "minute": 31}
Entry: {"hour": 11, "minute": 47}
